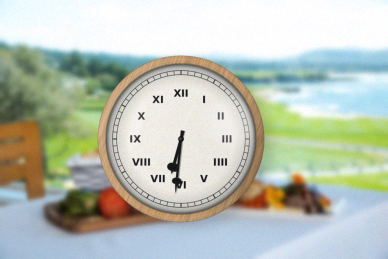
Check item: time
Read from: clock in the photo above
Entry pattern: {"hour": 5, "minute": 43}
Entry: {"hour": 6, "minute": 31}
